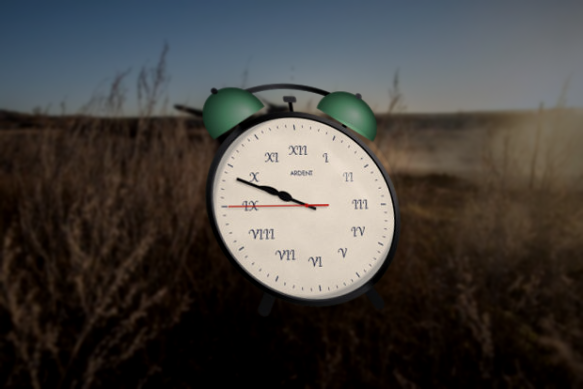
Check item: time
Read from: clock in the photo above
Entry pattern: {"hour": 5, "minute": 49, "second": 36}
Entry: {"hour": 9, "minute": 48, "second": 45}
